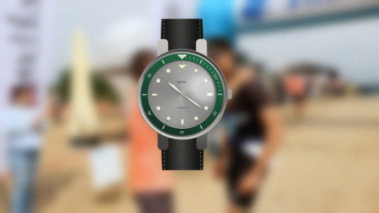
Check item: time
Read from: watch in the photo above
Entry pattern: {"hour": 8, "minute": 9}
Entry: {"hour": 10, "minute": 21}
